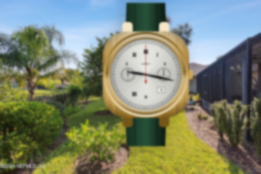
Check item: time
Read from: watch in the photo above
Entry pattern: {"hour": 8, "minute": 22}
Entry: {"hour": 9, "minute": 17}
